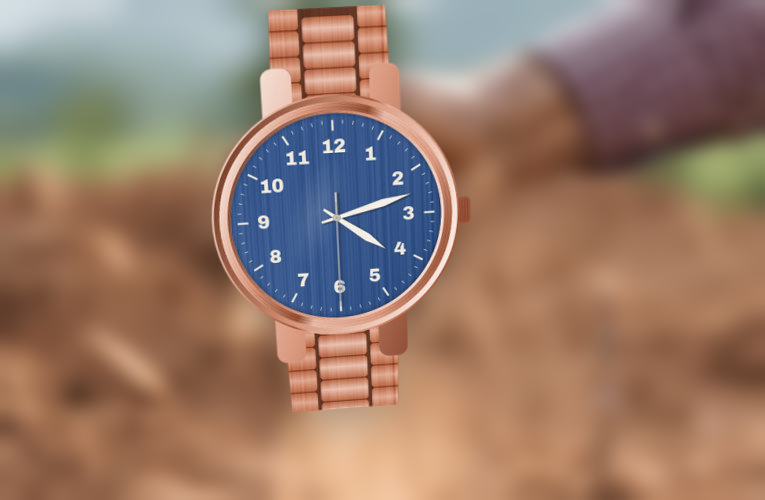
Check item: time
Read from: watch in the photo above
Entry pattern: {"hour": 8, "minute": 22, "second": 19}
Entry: {"hour": 4, "minute": 12, "second": 30}
